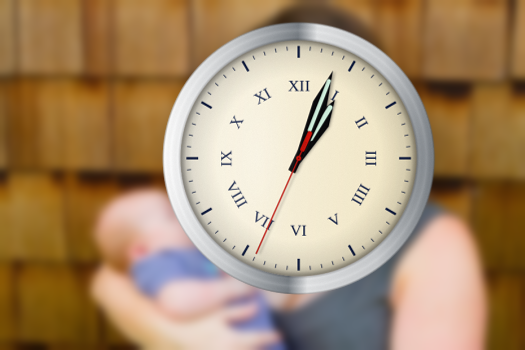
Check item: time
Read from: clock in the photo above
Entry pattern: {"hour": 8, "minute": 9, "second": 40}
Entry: {"hour": 1, "minute": 3, "second": 34}
